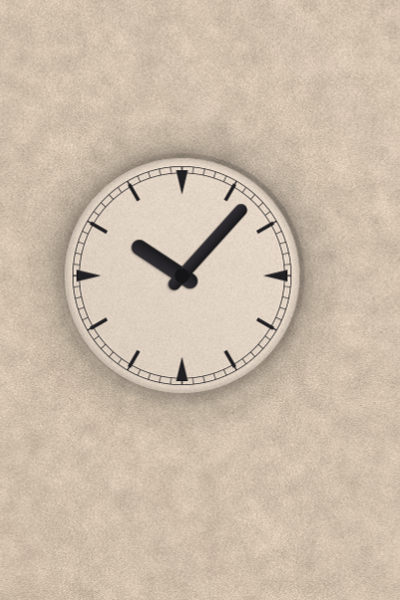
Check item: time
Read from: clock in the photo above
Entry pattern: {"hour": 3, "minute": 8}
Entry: {"hour": 10, "minute": 7}
